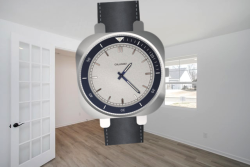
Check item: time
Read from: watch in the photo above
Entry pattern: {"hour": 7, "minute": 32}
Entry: {"hour": 1, "minute": 23}
